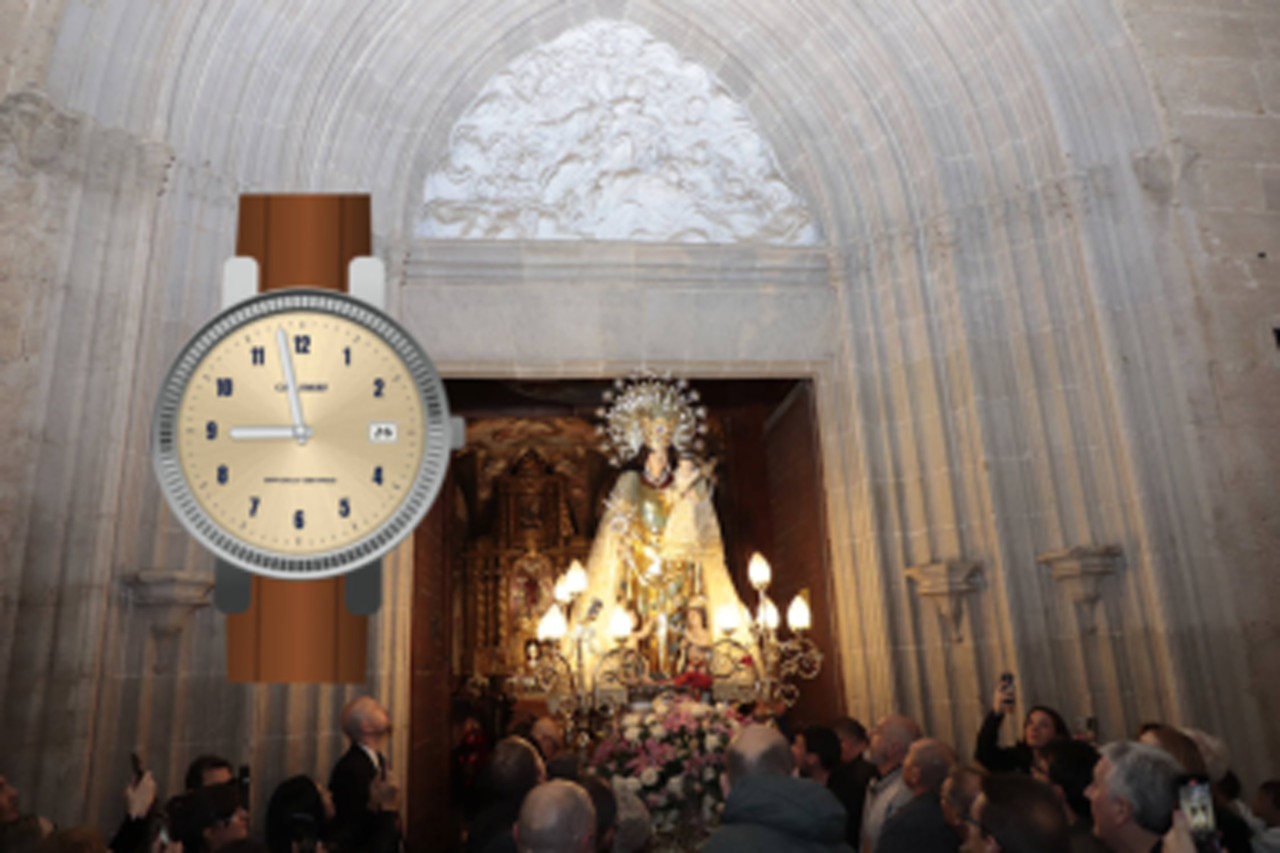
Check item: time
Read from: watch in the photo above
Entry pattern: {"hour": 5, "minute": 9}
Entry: {"hour": 8, "minute": 58}
